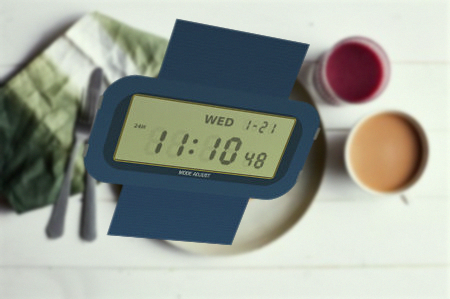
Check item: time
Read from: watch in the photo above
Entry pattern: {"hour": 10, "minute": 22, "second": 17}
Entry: {"hour": 11, "minute": 10, "second": 48}
